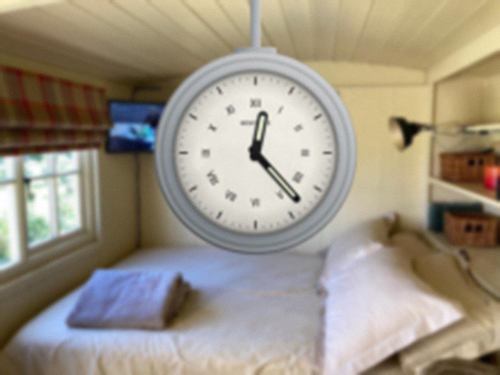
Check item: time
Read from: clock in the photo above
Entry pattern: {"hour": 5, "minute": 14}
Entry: {"hour": 12, "minute": 23}
